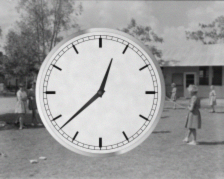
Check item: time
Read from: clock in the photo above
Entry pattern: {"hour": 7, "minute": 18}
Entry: {"hour": 12, "minute": 38}
